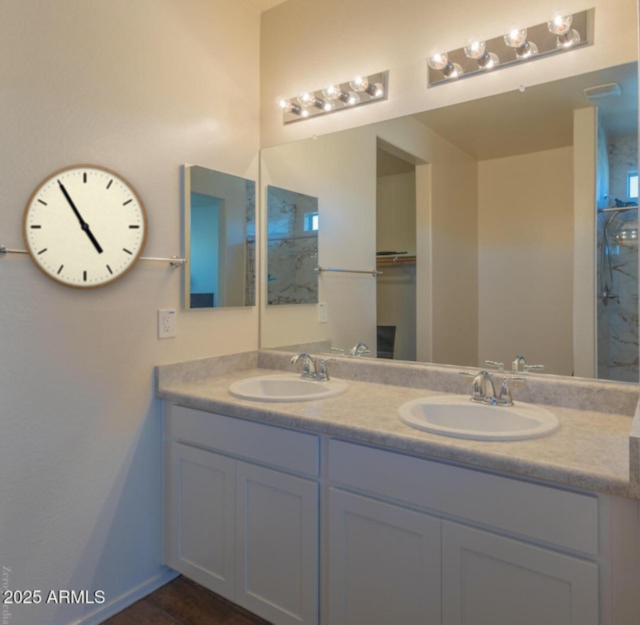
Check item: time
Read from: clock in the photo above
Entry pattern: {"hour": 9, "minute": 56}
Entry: {"hour": 4, "minute": 55}
